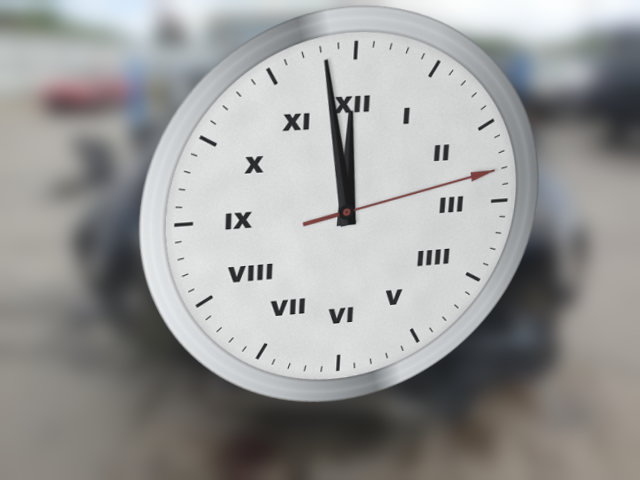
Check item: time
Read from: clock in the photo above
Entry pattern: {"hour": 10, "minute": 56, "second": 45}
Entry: {"hour": 11, "minute": 58, "second": 13}
